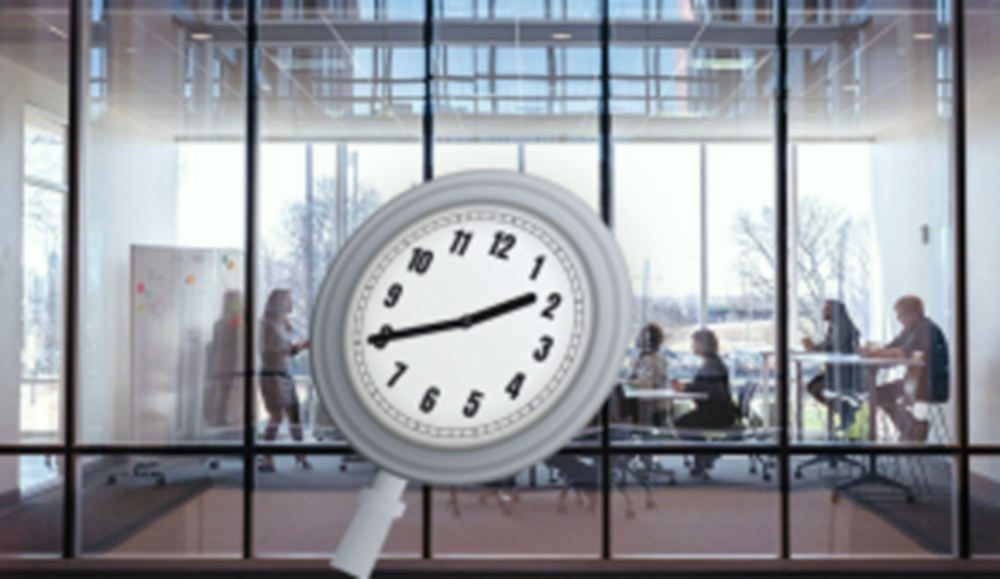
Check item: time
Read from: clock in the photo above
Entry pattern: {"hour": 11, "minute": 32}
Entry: {"hour": 1, "minute": 40}
